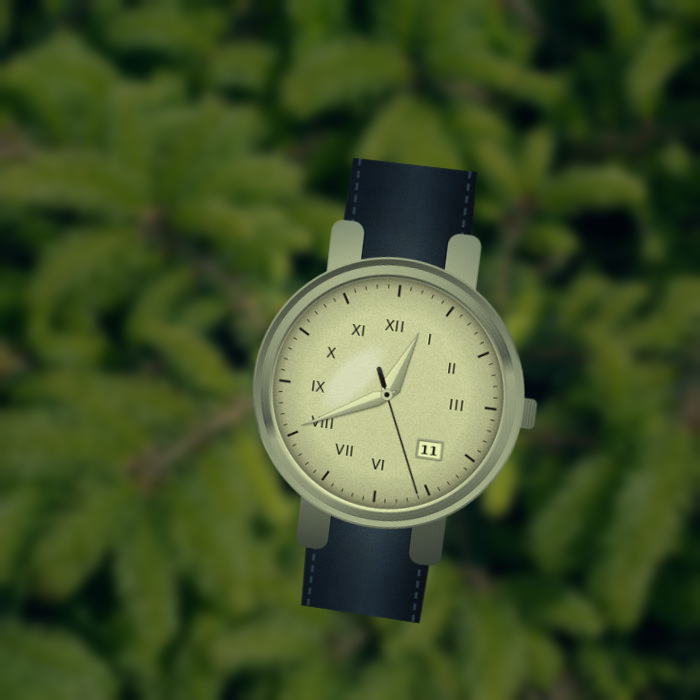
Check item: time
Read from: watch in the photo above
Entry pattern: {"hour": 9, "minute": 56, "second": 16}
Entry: {"hour": 12, "minute": 40, "second": 26}
